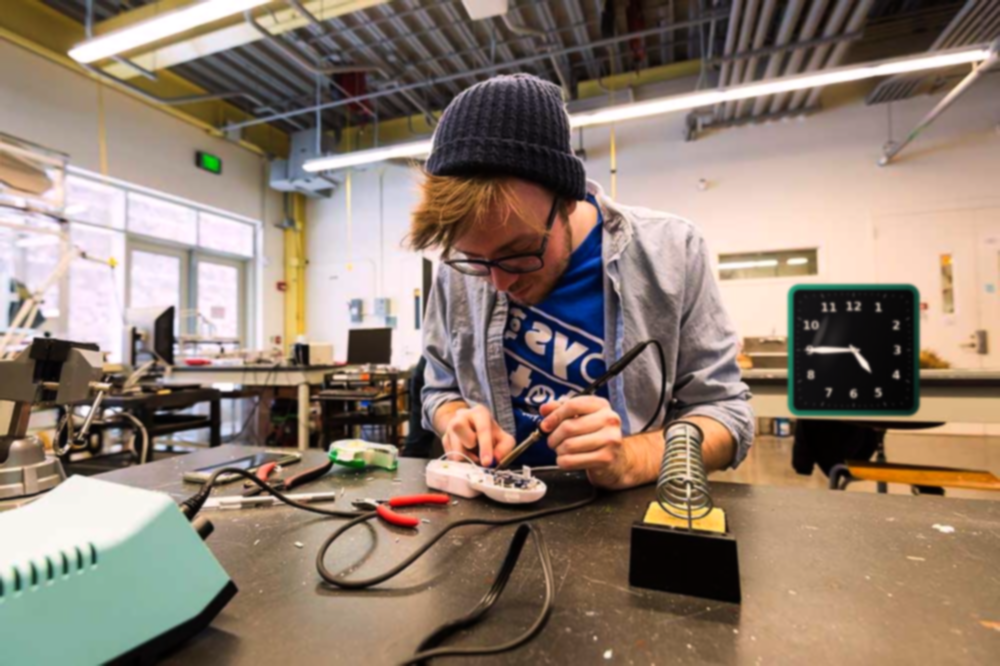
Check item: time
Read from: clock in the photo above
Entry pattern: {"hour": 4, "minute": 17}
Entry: {"hour": 4, "minute": 45}
